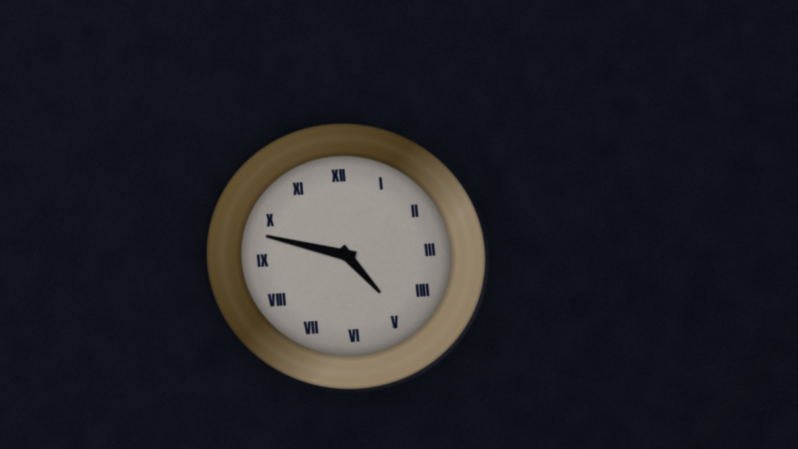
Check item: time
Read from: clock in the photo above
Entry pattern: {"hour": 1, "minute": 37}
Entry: {"hour": 4, "minute": 48}
